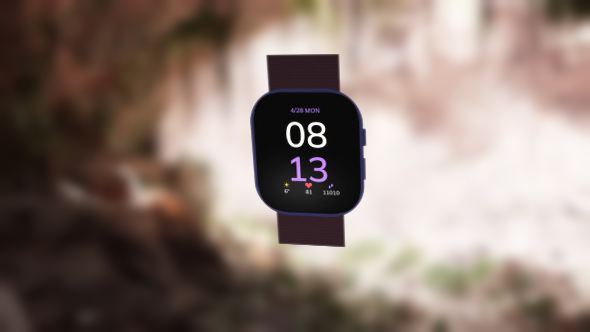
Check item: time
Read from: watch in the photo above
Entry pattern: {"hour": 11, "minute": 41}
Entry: {"hour": 8, "minute": 13}
